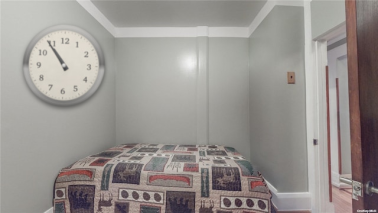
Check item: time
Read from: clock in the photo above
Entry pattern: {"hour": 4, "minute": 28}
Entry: {"hour": 10, "minute": 54}
